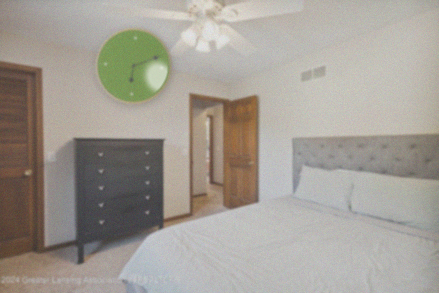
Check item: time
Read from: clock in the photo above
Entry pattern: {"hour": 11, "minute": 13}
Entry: {"hour": 6, "minute": 11}
